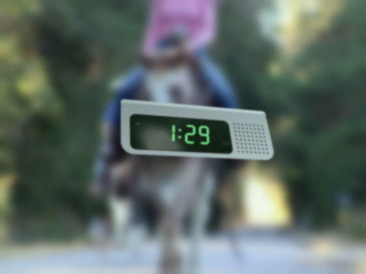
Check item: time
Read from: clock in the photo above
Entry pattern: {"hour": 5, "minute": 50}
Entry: {"hour": 1, "minute": 29}
